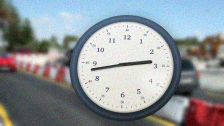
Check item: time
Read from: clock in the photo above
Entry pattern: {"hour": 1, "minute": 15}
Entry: {"hour": 2, "minute": 43}
